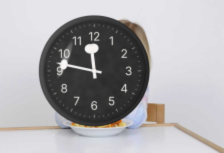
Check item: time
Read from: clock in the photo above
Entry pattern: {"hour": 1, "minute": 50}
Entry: {"hour": 11, "minute": 47}
